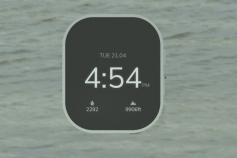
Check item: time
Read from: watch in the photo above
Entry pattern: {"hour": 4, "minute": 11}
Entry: {"hour": 4, "minute": 54}
